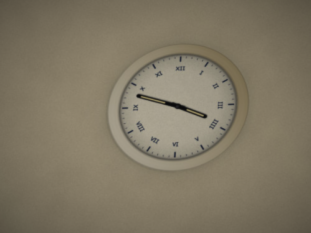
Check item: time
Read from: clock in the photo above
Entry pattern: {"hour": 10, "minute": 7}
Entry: {"hour": 3, "minute": 48}
